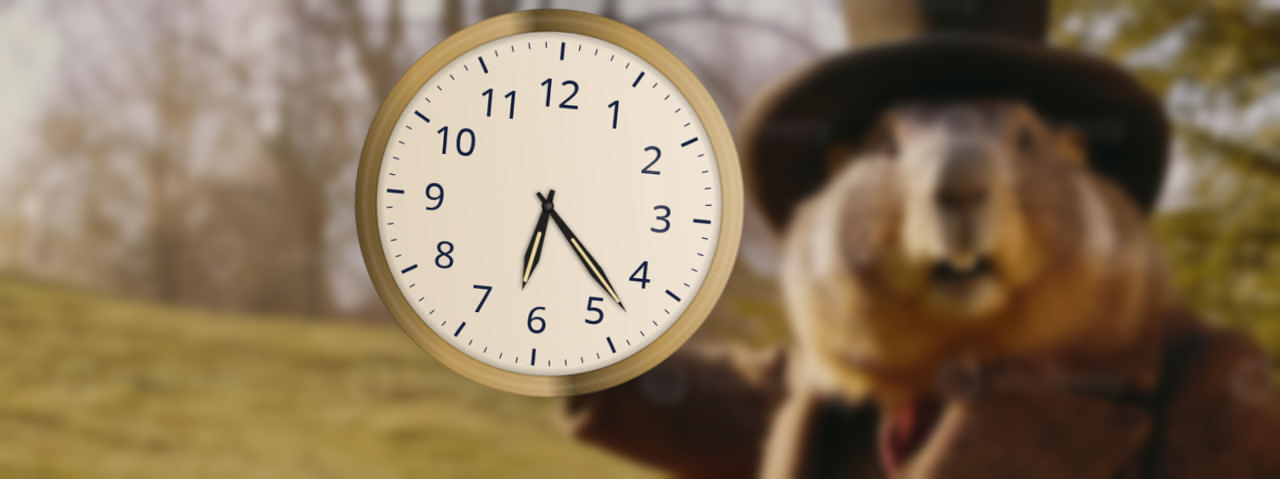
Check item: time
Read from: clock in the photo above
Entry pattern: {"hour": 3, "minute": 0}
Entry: {"hour": 6, "minute": 23}
